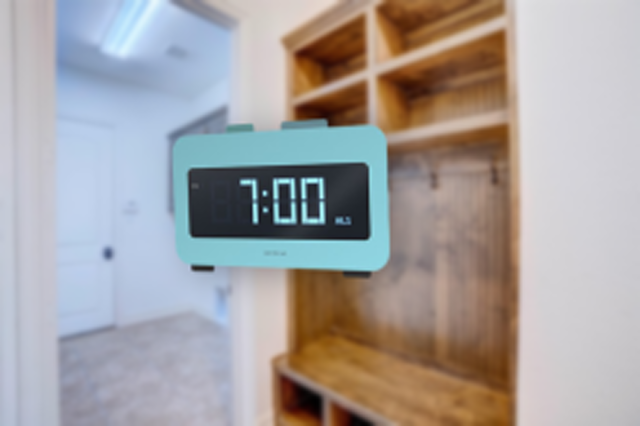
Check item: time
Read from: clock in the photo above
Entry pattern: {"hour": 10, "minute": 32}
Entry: {"hour": 7, "minute": 0}
